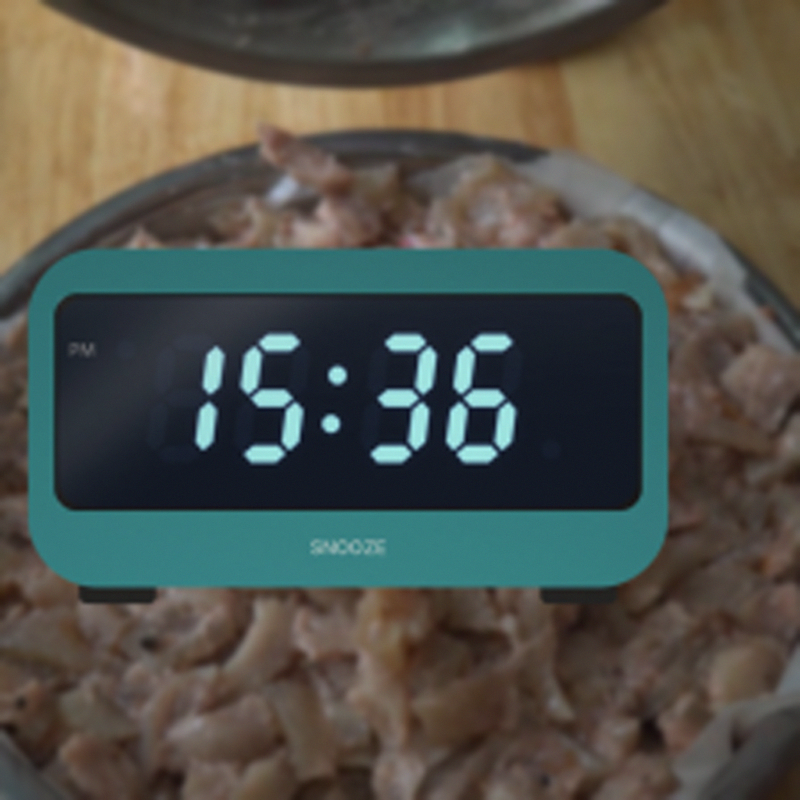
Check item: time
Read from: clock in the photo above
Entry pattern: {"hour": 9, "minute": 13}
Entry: {"hour": 15, "minute": 36}
